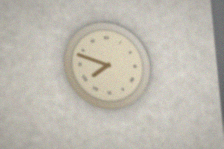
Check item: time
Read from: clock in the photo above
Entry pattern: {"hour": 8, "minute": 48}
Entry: {"hour": 7, "minute": 48}
